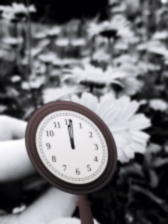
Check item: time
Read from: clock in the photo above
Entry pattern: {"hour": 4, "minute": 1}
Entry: {"hour": 12, "minute": 1}
